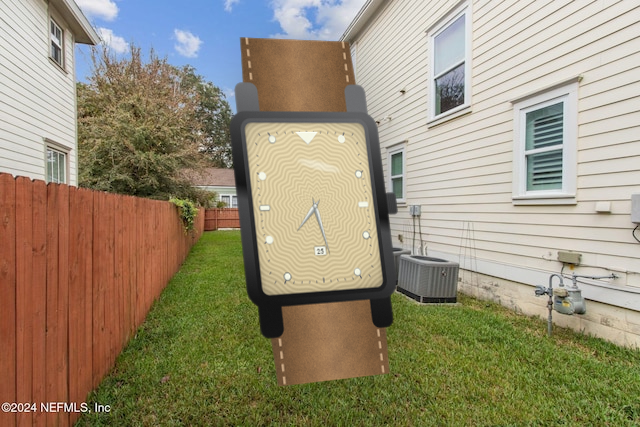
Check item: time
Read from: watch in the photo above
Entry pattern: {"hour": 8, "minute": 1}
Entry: {"hour": 7, "minute": 28}
